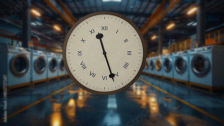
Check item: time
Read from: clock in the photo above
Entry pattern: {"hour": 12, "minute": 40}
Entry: {"hour": 11, "minute": 27}
